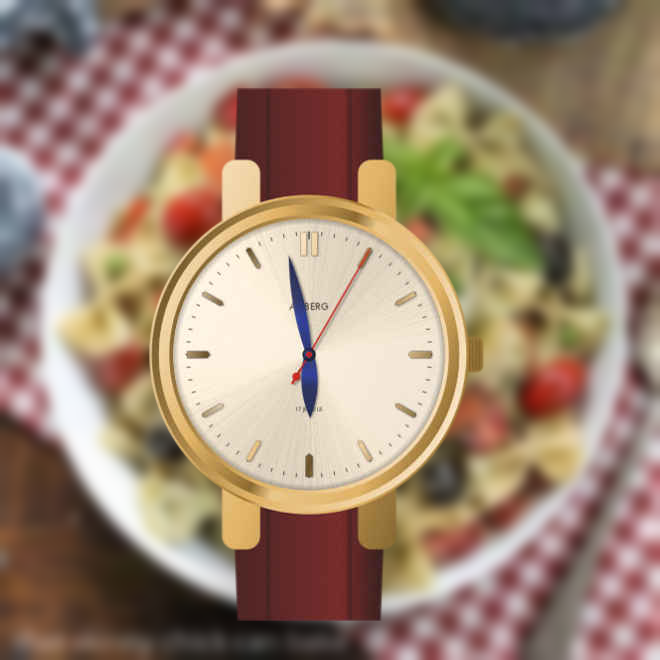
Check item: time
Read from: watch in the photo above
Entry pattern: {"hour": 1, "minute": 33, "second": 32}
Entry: {"hour": 5, "minute": 58, "second": 5}
